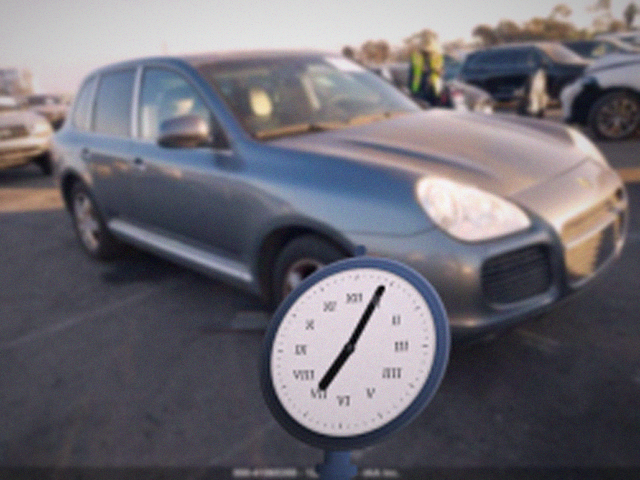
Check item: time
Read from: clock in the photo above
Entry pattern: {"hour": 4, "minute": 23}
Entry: {"hour": 7, "minute": 4}
